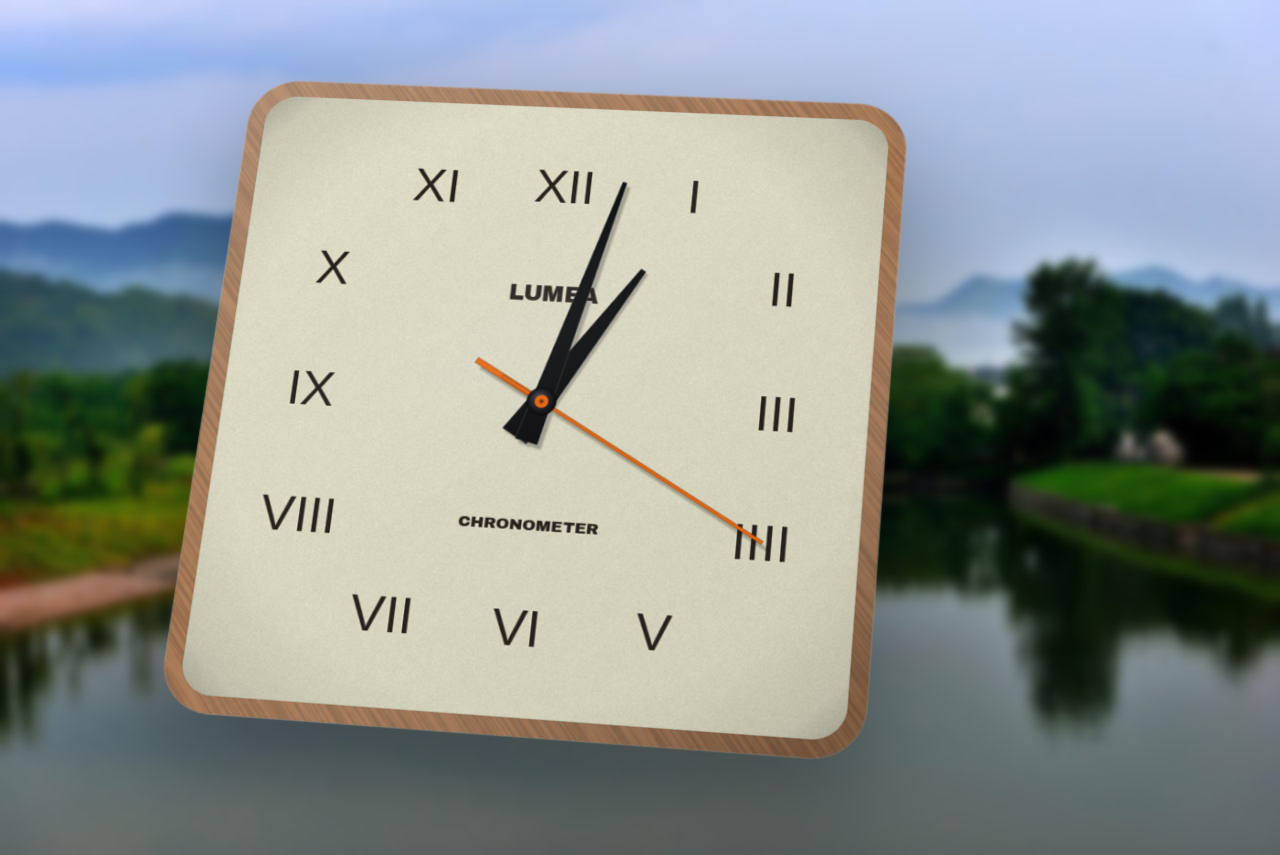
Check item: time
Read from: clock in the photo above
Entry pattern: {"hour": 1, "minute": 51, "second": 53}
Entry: {"hour": 1, "minute": 2, "second": 20}
